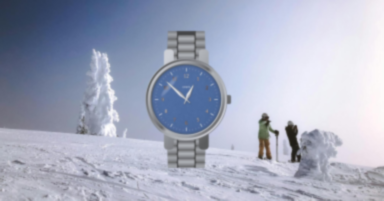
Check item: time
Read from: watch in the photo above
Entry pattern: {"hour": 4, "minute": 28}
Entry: {"hour": 12, "minute": 52}
